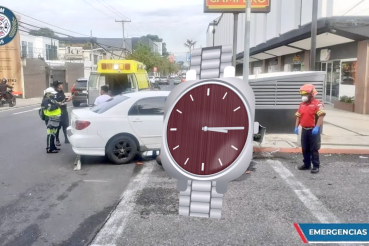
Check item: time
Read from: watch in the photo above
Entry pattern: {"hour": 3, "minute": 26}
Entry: {"hour": 3, "minute": 15}
